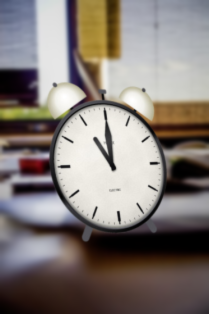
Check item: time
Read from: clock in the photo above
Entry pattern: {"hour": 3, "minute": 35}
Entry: {"hour": 11, "minute": 0}
